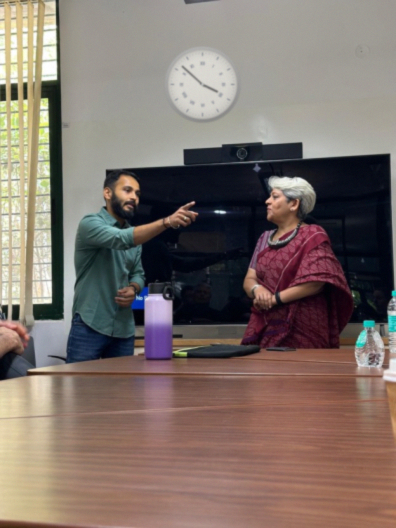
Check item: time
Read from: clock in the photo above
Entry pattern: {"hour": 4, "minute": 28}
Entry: {"hour": 3, "minute": 52}
